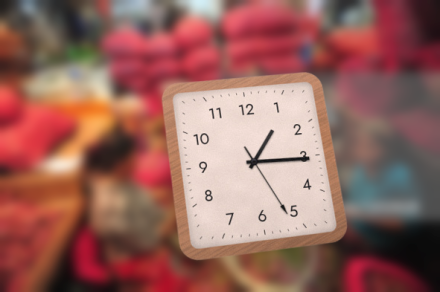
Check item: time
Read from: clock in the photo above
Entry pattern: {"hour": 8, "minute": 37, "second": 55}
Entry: {"hour": 1, "minute": 15, "second": 26}
